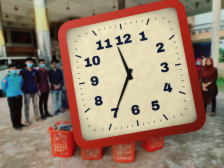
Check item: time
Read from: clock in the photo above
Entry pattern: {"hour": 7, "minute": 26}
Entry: {"hour": 11, "minute": 35}
